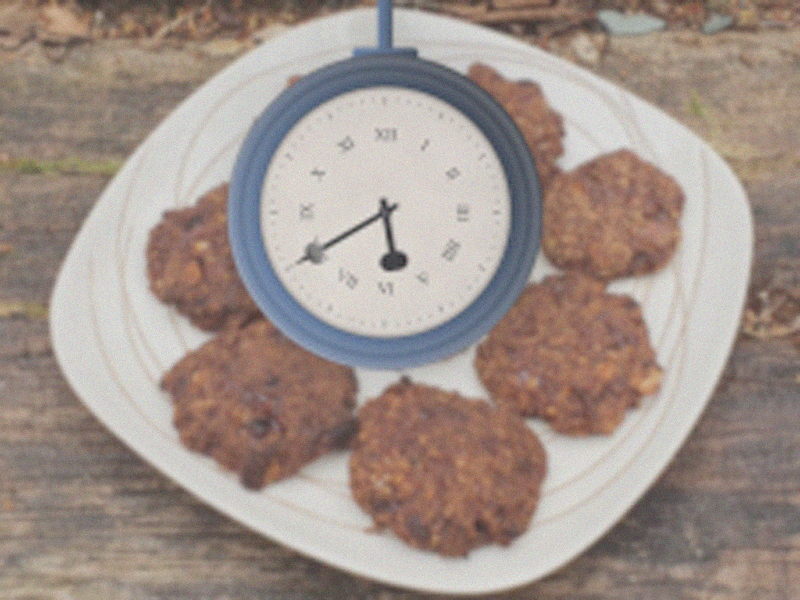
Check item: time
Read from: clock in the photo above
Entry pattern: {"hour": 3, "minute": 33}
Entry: {"hour": 5, "minute": 40}
